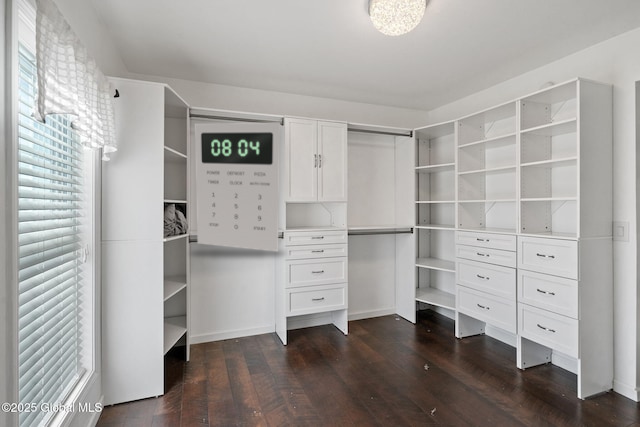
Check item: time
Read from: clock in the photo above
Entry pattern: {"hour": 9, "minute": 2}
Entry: {"hour": 8, "minute": 4}
